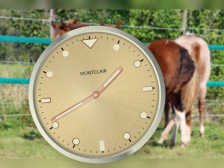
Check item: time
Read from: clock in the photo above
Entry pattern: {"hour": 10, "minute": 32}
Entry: {"hour": 1, "minute": 41}
